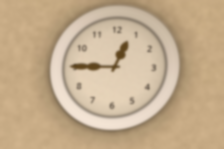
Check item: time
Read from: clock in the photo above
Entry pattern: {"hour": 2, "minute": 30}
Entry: {"hour": 12, "minute": 45}
